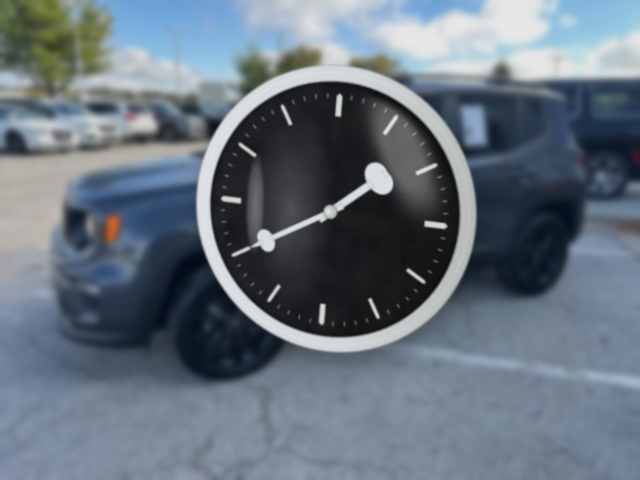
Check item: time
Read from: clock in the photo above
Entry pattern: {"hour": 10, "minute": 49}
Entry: {"hour": 1, "minute": 40}
